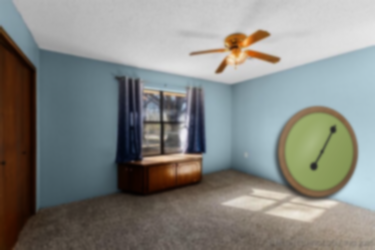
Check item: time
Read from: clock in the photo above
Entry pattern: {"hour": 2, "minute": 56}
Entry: {"hour": 7, "minute": 5}
